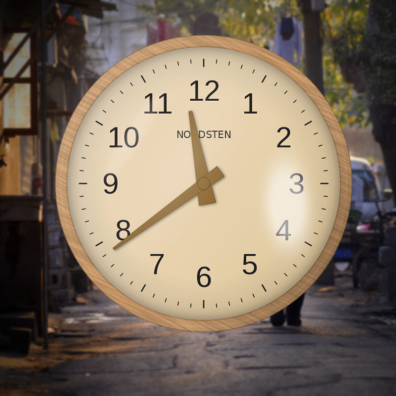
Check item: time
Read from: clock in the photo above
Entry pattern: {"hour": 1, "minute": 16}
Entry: {"hour": 11, "minute": 39}
